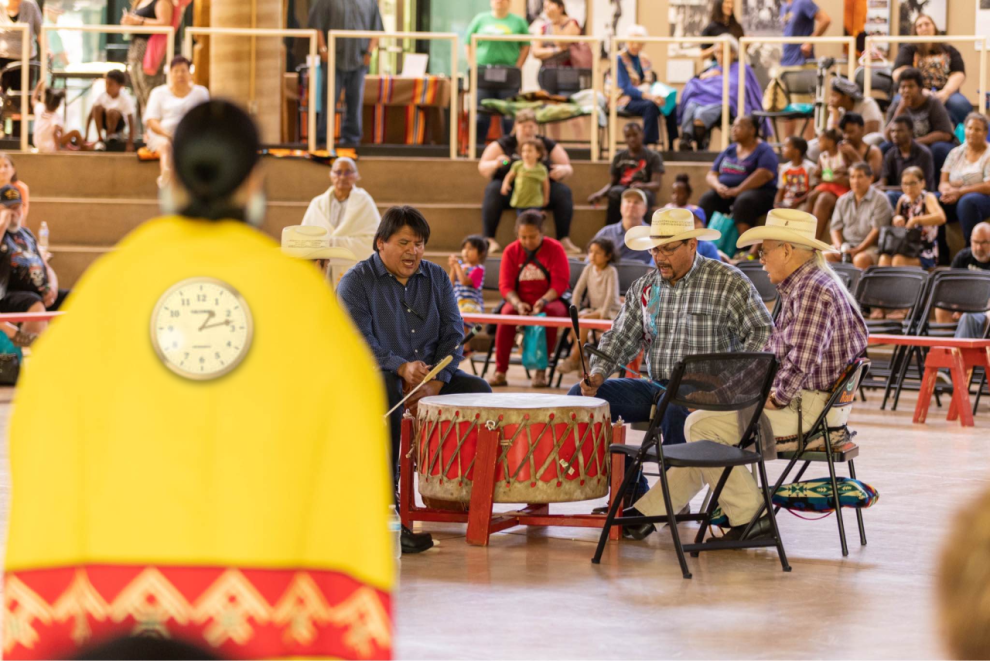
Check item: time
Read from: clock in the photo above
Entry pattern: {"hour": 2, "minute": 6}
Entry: {"hour": 1, "minute": 13}
